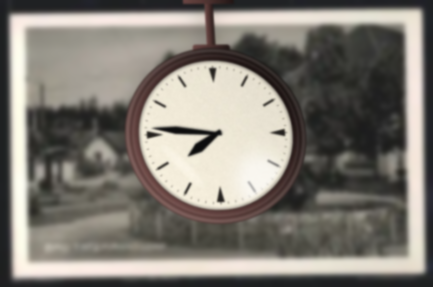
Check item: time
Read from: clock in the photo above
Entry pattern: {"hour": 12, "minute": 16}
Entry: {"hour": 7, "minute": 46}
